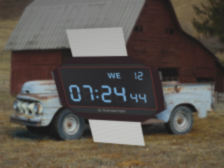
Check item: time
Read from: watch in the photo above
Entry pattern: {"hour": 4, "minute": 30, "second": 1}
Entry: {"hour": 7, "minute": 24, "second": 44}
